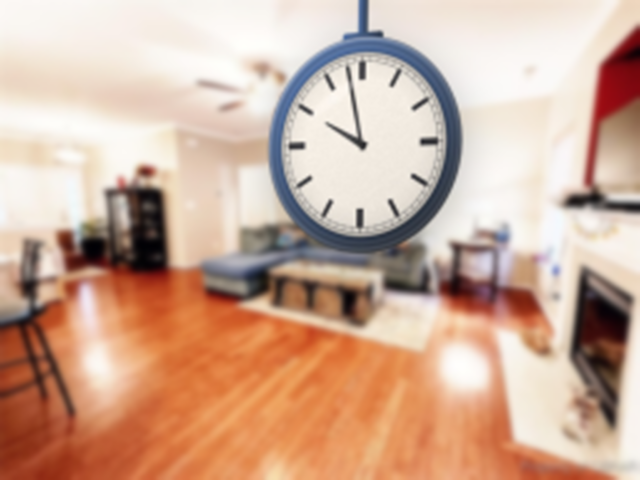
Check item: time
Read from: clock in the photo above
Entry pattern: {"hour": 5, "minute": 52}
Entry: {"hour": 9, "minute": 58}
